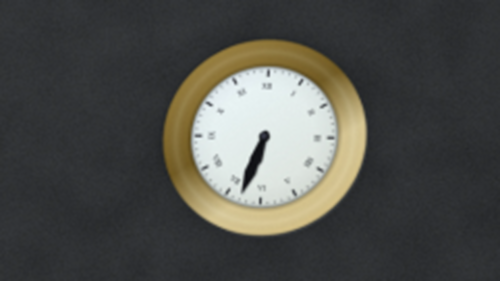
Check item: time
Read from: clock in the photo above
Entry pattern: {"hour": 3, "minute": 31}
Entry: {"hour": 6, "minute": 33}
